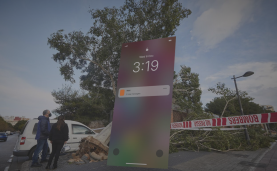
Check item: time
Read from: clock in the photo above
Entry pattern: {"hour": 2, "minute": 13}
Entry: {"hour": 3, "minute": 19}
